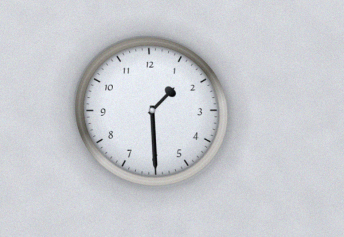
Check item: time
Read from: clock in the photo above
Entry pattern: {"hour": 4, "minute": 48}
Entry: {"hour": 1, "minute": 30}
